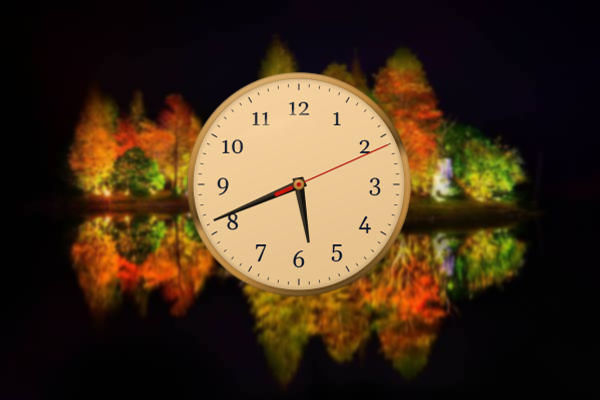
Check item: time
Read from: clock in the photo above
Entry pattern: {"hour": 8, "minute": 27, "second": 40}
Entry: {"hour": 5, "minute": 41, "second": 11}
